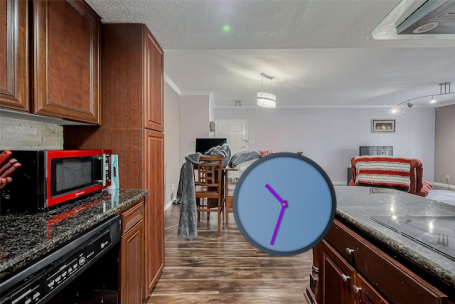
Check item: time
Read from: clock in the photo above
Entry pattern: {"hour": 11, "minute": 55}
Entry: {"hour": 10, "minute": 33}
